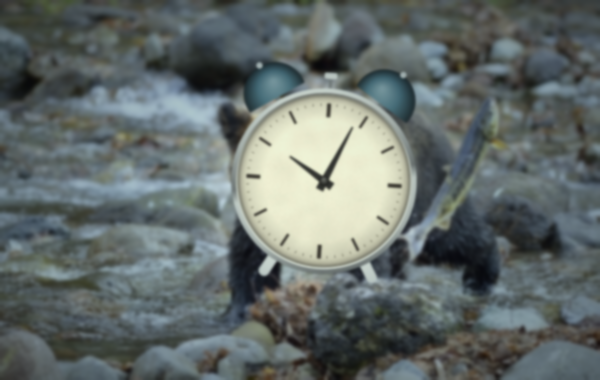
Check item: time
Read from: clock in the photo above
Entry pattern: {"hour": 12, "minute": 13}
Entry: {"hour": 10, "minute": 4}
